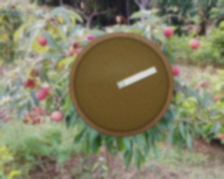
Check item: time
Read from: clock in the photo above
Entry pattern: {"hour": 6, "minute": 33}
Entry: {"hour": 2, "minute": 11}
